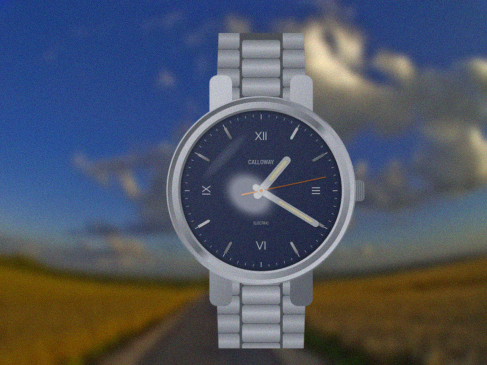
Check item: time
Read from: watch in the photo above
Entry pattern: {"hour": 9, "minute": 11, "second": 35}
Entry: {"hour": 1, "minute": 20, "second": 13}
